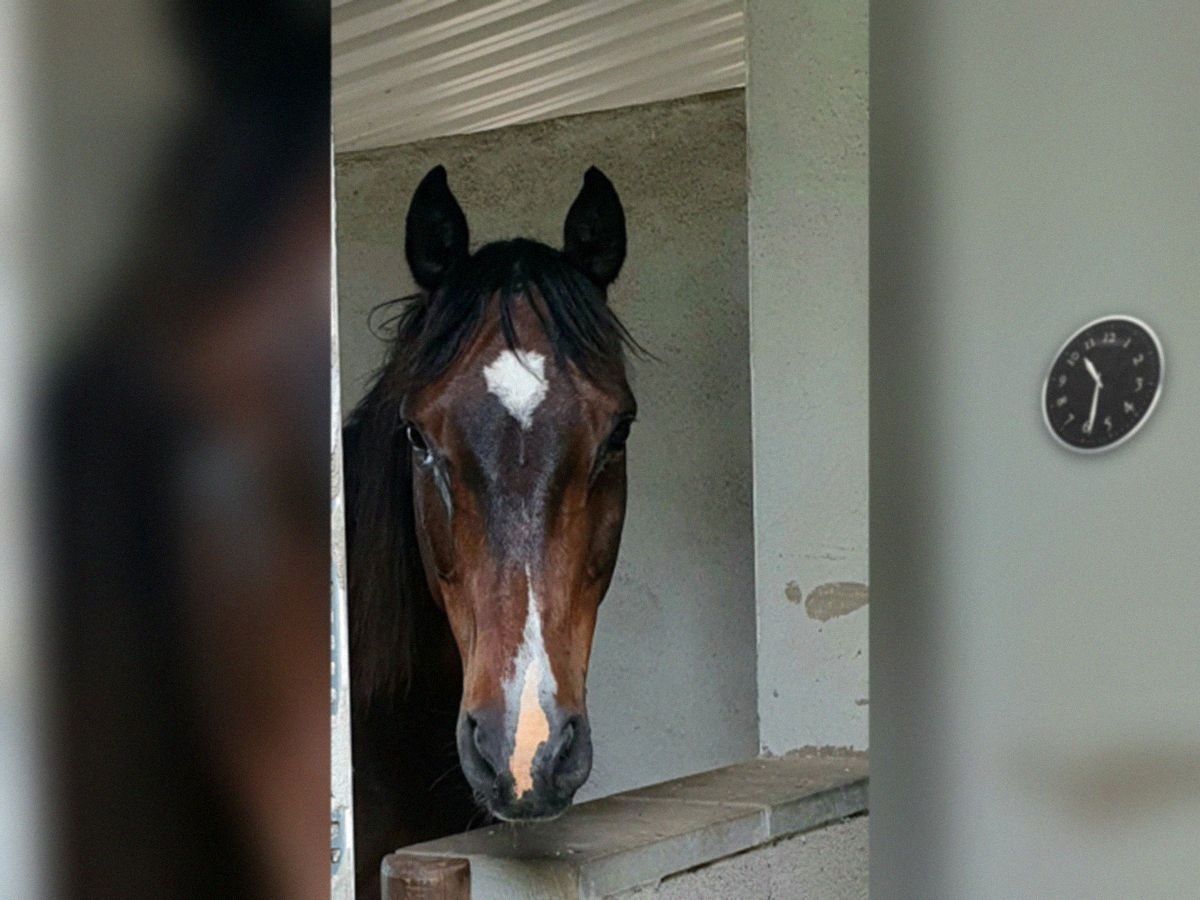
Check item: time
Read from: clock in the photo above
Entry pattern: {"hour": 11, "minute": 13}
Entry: {"hour": 10, "minute": 29}
